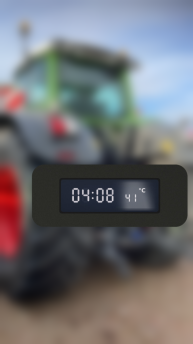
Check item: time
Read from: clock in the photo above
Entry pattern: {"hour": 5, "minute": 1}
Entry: {"hour": 4, "minute": 8}
